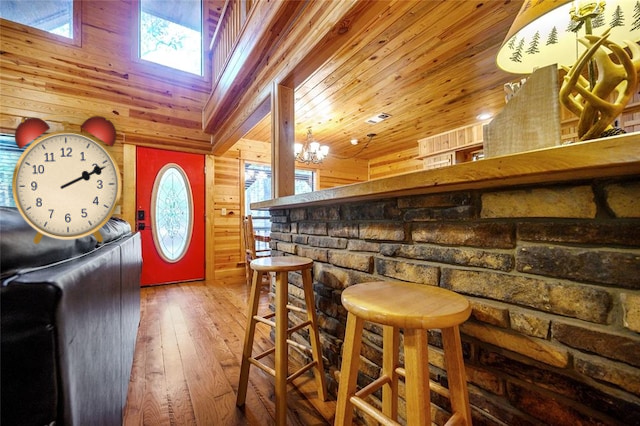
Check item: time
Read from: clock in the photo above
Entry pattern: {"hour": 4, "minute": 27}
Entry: {"hour": 2, "minute": 11}
